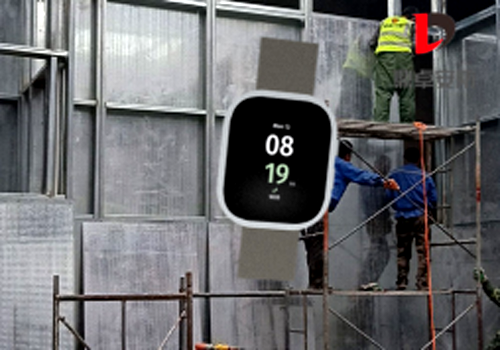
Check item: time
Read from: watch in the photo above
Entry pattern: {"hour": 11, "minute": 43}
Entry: {"hour": 8, "minute": 19}
